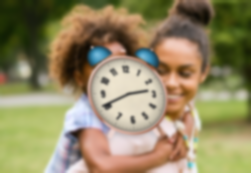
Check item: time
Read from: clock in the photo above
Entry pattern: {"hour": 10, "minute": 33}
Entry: {"hour": 2, "minute": 41}
